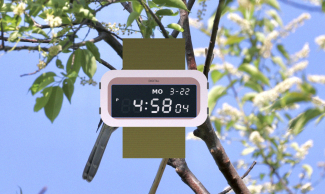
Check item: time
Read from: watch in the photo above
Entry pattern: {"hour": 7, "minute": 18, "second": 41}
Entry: {"hour": 4, "minute": 58, "second": 4}
